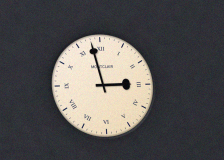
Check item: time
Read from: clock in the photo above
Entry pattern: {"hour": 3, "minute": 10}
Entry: {"hour": 2, "minute": 58}
